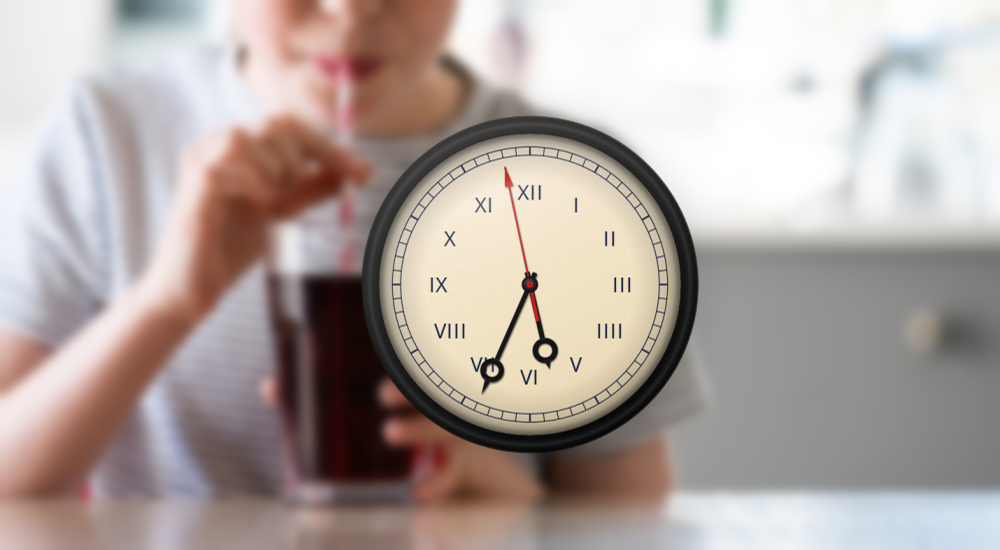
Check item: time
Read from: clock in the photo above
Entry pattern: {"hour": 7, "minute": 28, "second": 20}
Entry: {"hour": 5, "minute": 33, "second": 58}
